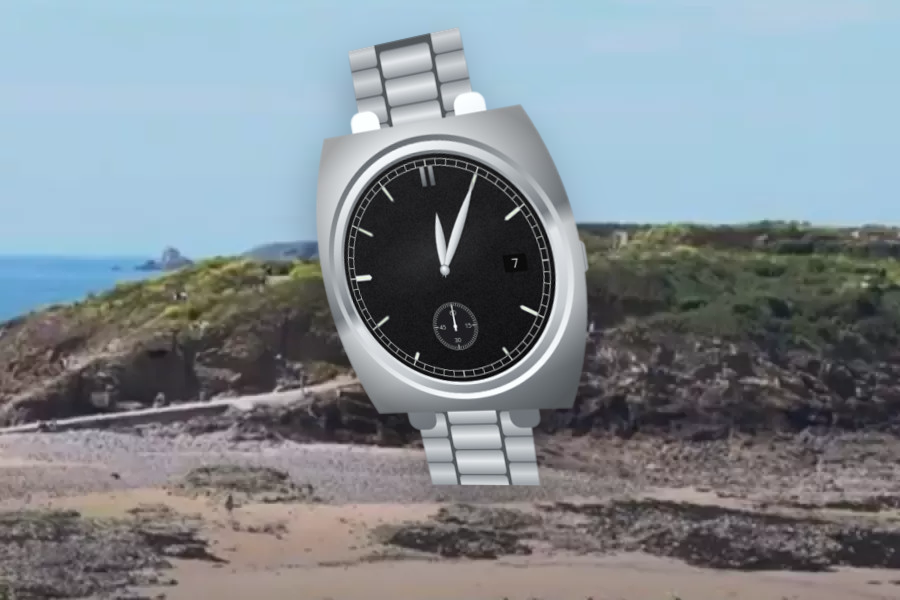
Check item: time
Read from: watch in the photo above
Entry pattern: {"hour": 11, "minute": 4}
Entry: {"hour": 12, "minute": 5}
